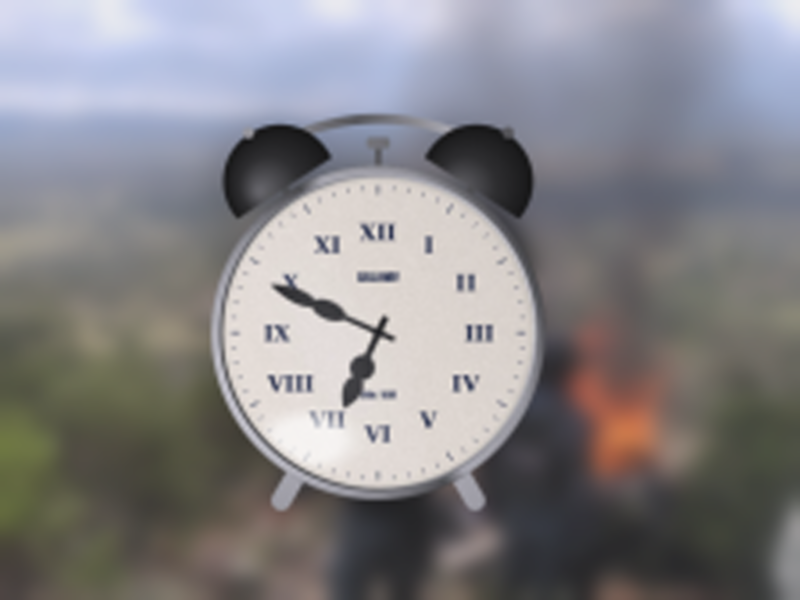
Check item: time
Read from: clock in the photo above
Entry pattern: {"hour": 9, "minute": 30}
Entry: {"hour": 6, "minute": 49}
